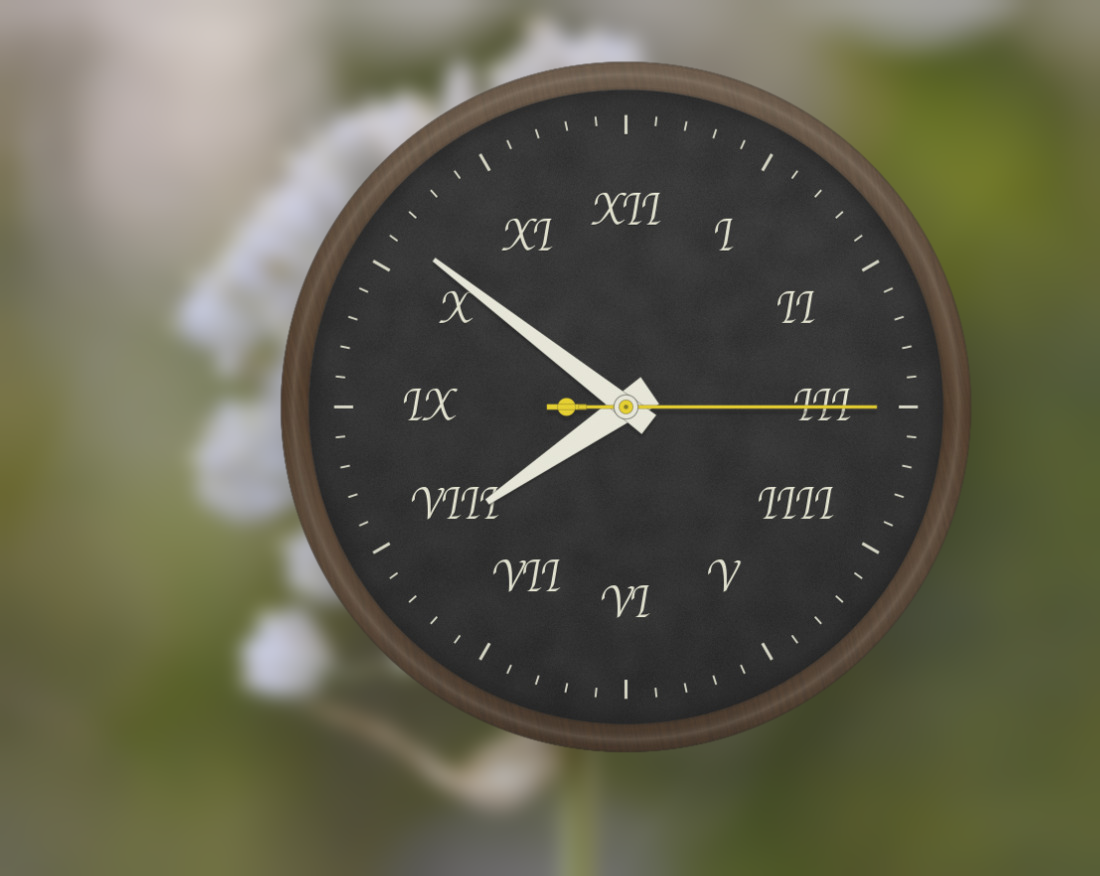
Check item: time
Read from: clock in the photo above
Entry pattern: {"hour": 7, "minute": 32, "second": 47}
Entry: {"hour": 7, "minute": 51, "second": 15}
